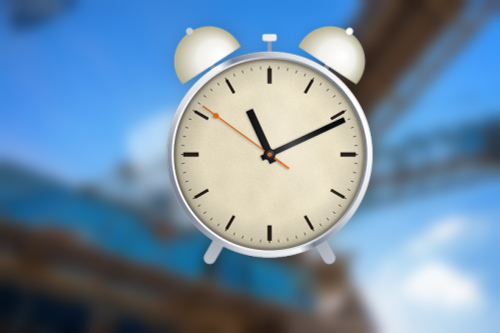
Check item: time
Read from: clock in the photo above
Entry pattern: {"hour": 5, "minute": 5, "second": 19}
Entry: {"hour": 11, "minute": 10, "second": 51}
